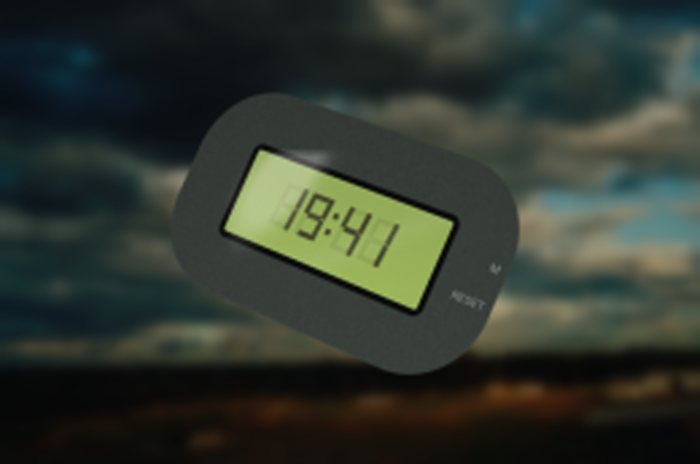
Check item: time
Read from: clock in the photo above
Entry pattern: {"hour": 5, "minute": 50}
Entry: {"hour": 19, "minute": 41}
